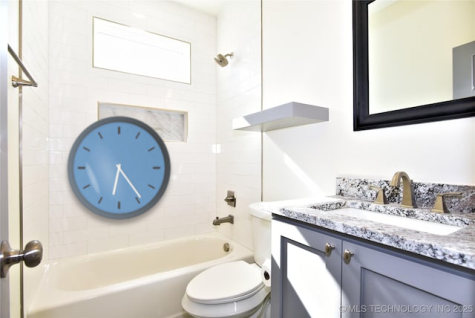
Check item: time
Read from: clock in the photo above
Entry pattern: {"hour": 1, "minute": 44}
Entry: {"hour": 6, "minute": 24}
